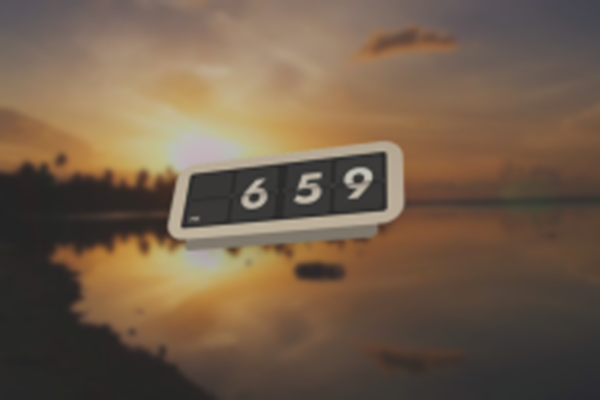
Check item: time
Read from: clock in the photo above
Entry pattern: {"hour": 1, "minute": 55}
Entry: {"hour": 6, "minute": 59}
